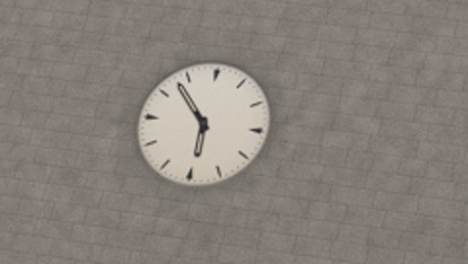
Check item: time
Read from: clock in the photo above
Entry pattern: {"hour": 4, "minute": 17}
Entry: {"hour": 5, "minute": 53}
